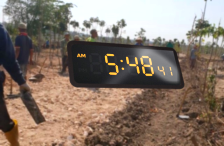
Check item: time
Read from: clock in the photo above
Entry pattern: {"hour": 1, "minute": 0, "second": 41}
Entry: {"hour": 5, "minute": 48, "second": 41}
